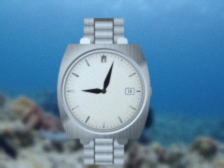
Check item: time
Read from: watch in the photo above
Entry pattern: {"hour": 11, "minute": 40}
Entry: {"hour": 9, "minute": 3}
